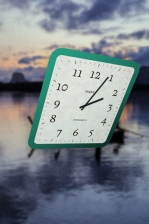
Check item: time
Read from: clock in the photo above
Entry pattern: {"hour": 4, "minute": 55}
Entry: {"hour": 2, "minute": 4}
